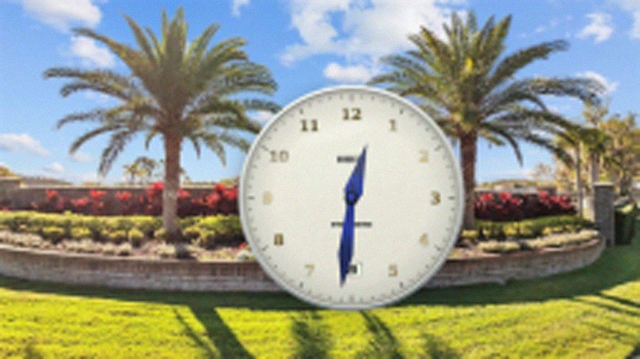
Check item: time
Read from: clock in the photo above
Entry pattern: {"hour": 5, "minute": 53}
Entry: {"hour": 12, "minute": 31}
